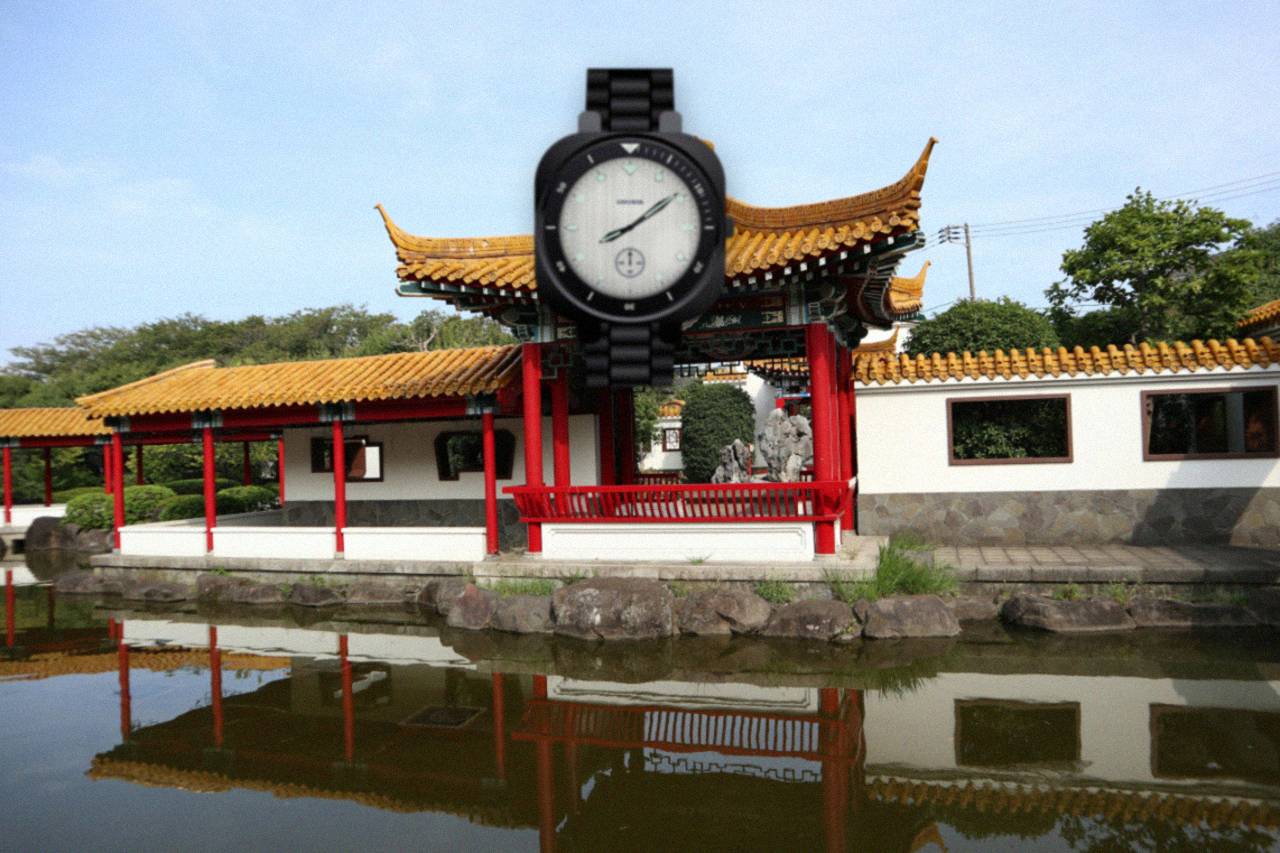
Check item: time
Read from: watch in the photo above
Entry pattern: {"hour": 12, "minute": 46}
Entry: {"hour": 8, "minute": 9}
